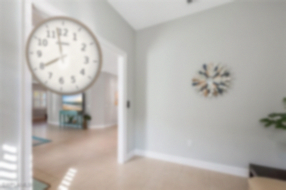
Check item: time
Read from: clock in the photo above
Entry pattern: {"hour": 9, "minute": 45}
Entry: {"hour": 7, "minute": 58}
